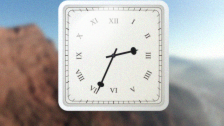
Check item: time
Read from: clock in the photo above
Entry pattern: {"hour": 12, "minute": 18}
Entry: {"hour": 2, "minute": 34}
